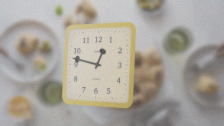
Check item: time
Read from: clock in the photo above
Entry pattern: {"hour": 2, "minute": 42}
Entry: {"hour": 12, "minute": 47}
